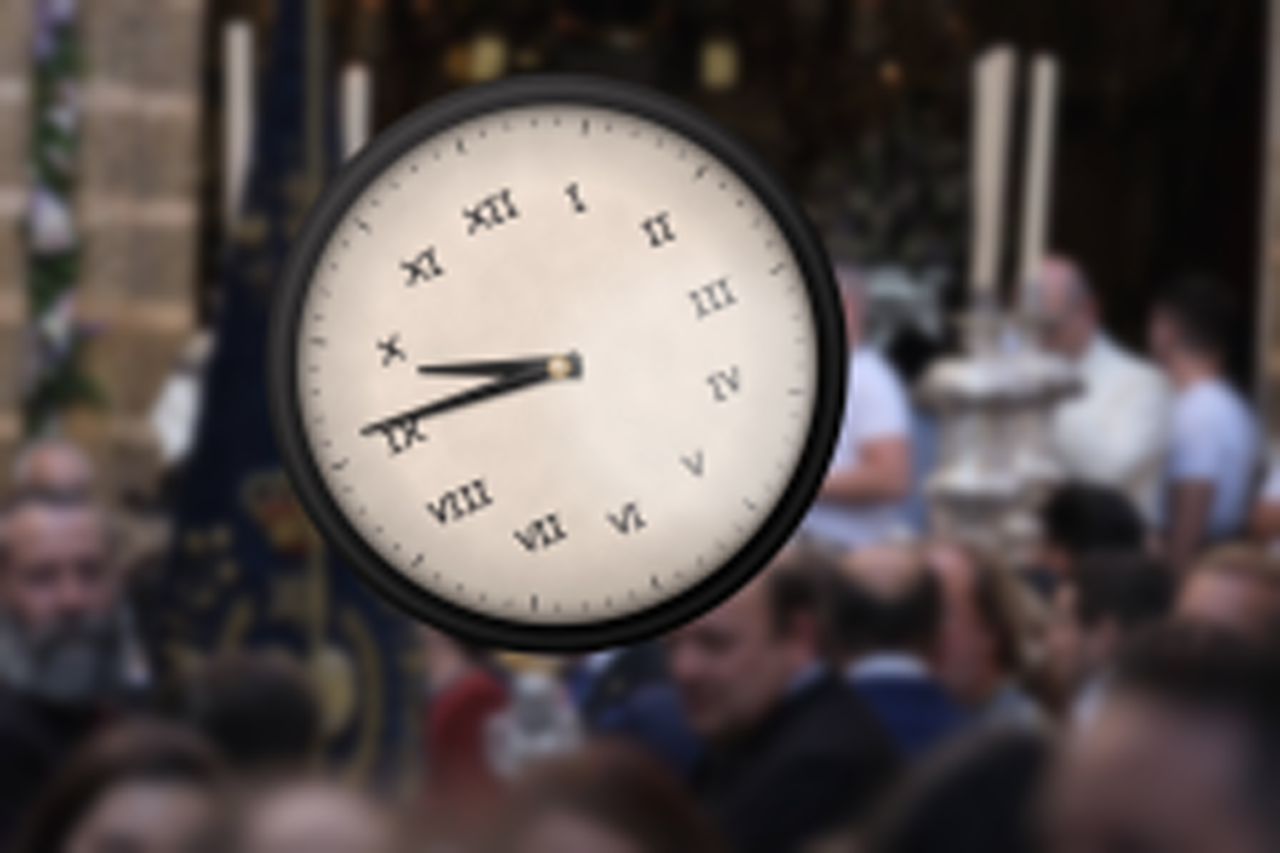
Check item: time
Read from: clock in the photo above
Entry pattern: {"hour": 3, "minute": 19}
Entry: {"hour": 9, "minute": 46}
